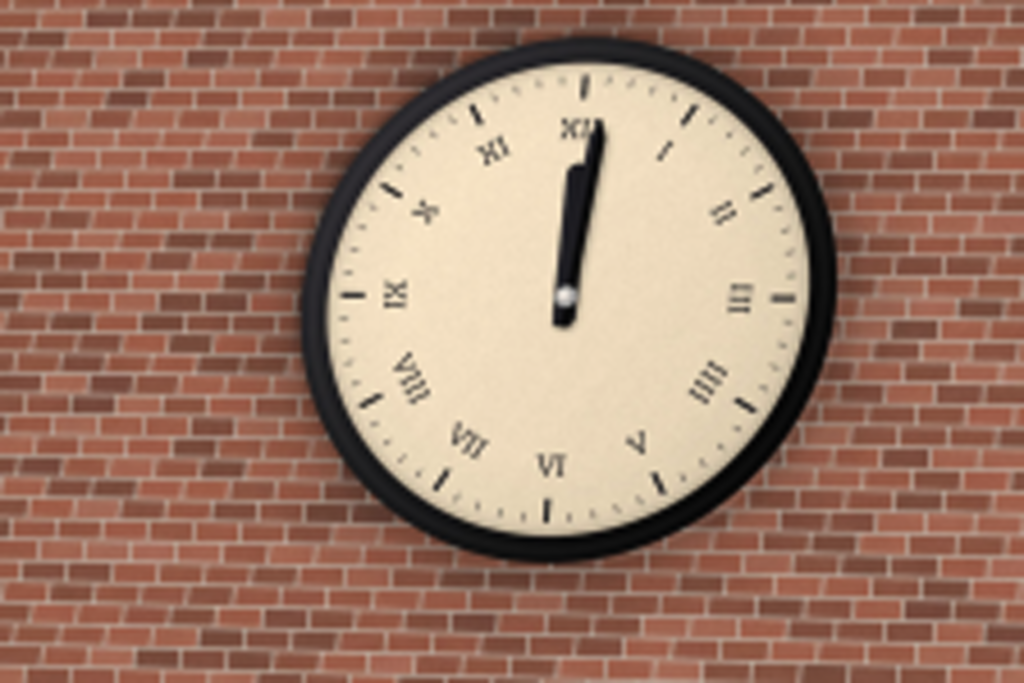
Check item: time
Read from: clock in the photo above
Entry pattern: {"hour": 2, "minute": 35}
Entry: {"hour": 12, "minute": 1}
